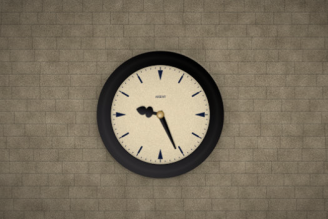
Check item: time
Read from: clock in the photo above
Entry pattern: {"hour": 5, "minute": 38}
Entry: {"hour": 9, "minute": 26}
